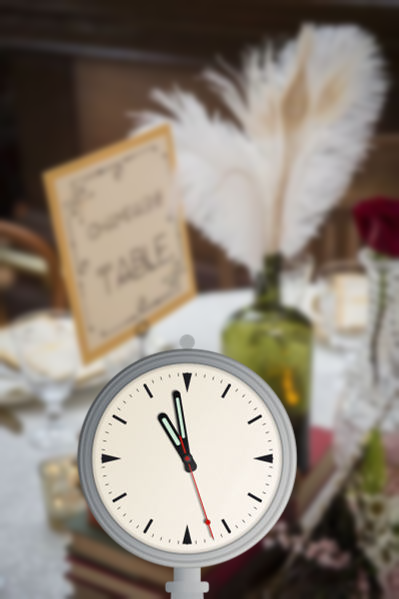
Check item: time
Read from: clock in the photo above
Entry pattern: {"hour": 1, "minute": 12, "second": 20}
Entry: {"hour": 10, "minute": 58, "second": 27}
